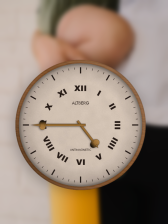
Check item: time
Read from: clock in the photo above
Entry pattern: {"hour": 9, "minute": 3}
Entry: {"hour": 4, "minute": 45}
